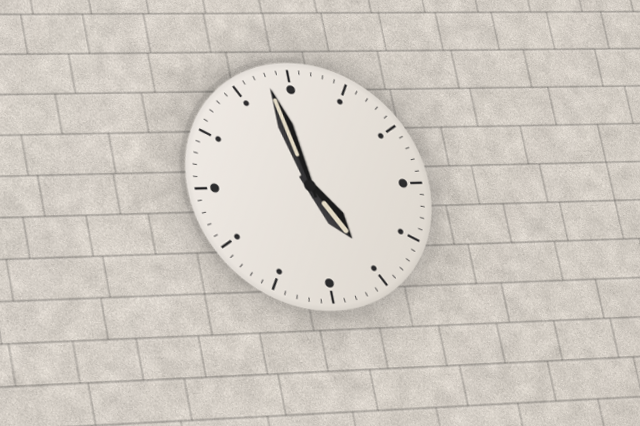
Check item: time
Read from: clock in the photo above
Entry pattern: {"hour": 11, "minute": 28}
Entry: {"hour": 4, "minute": 58}
